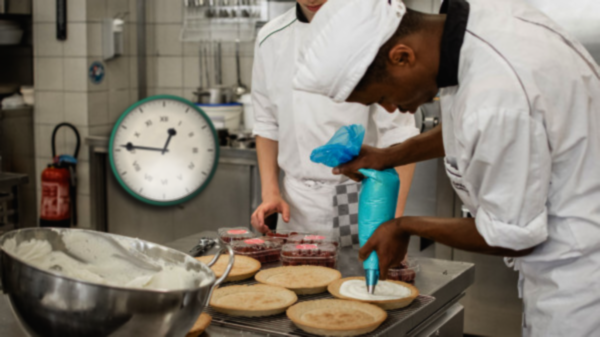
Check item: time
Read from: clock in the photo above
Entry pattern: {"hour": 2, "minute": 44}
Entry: {"hour": 12, "minute": 46}
